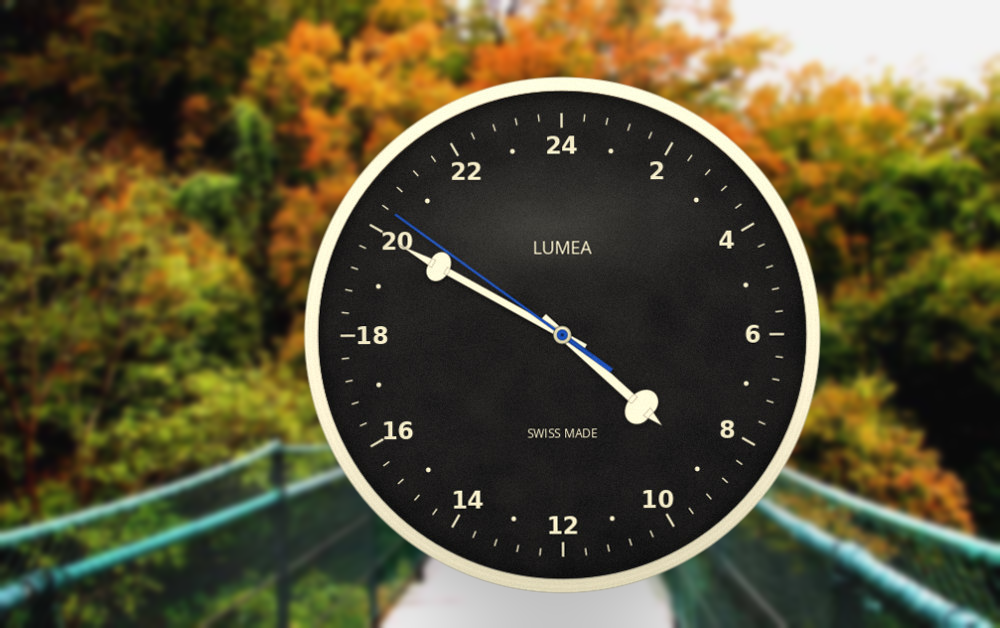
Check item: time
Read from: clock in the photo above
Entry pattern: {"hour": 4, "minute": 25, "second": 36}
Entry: {"hour": 8, "minute": 49, "second": 51}
